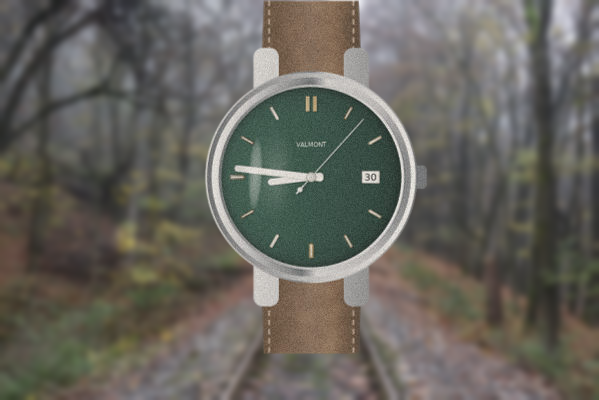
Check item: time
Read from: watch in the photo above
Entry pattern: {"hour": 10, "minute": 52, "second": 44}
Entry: {"hour": 8, "minute": 46, "second": 7}
